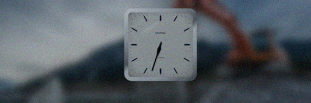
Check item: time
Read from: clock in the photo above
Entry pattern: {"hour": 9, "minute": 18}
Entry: {"hour": 6, "minute": 33}
